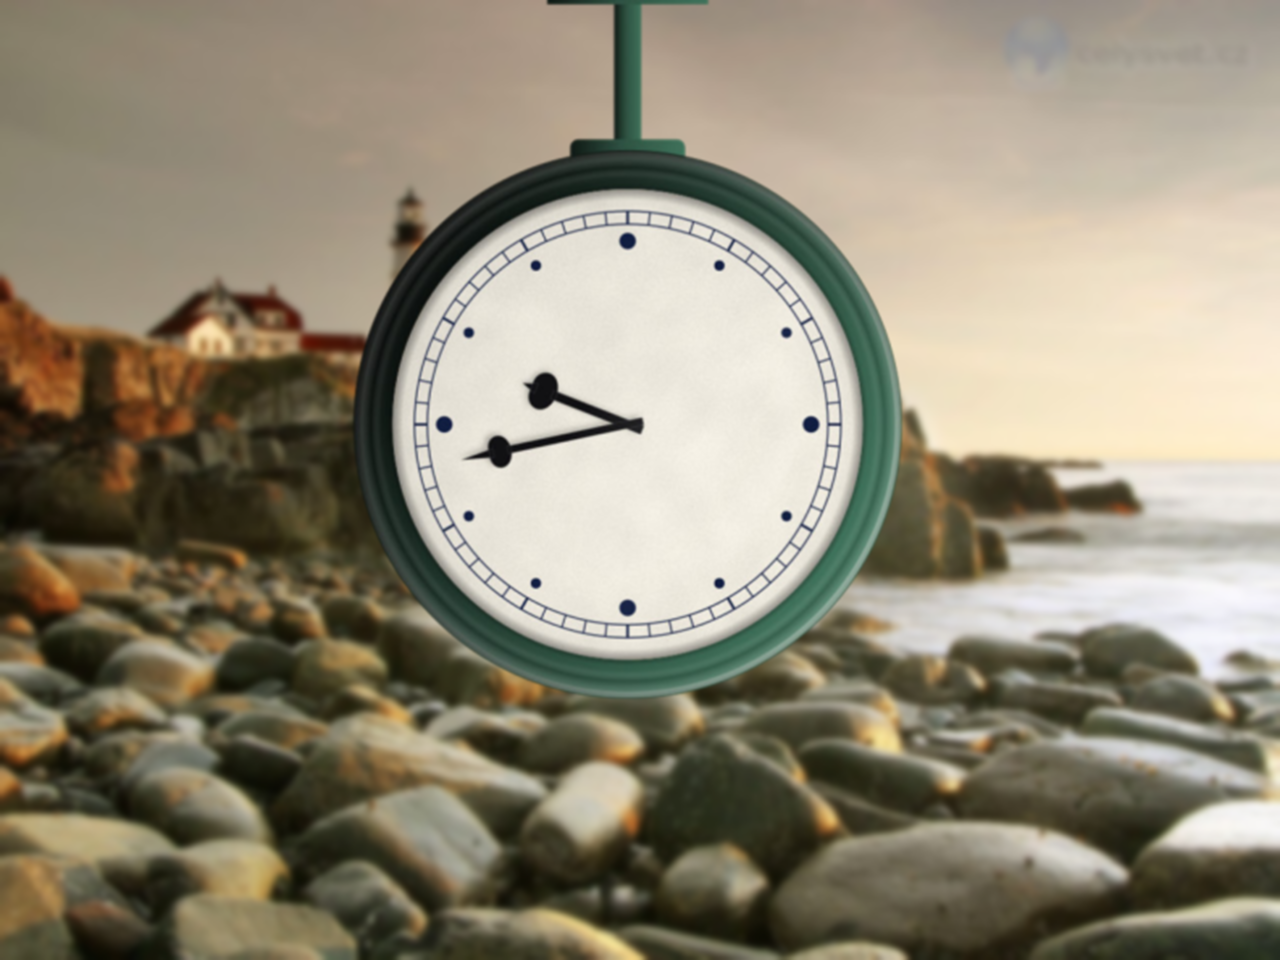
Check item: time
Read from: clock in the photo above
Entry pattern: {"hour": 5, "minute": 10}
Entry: {"hour": 9, "minute": 43}
